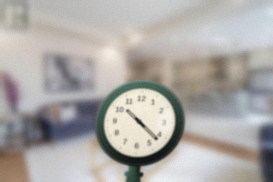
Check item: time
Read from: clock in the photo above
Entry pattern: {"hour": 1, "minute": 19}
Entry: {"hour": 10, "minute": 22}
